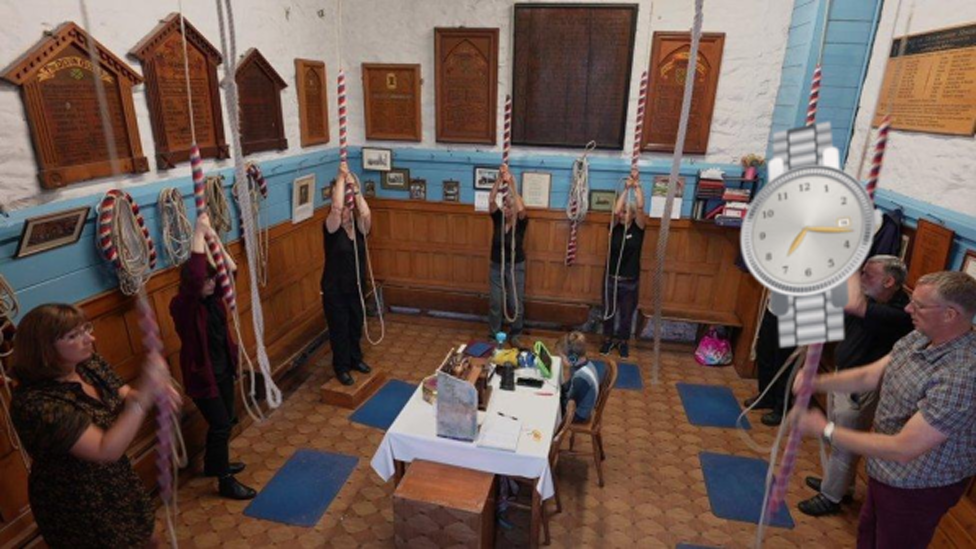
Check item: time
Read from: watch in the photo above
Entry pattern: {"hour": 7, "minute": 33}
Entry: {"hour": 7, "minute": 17}
